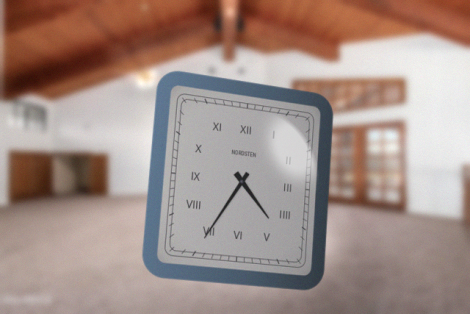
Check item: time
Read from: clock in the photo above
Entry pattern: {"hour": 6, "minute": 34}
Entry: {"hour": 4, "minute": 35}
